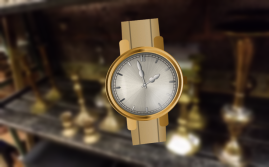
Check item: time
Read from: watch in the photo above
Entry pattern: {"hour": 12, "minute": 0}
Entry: {"hour": 1, "minute": 58}
